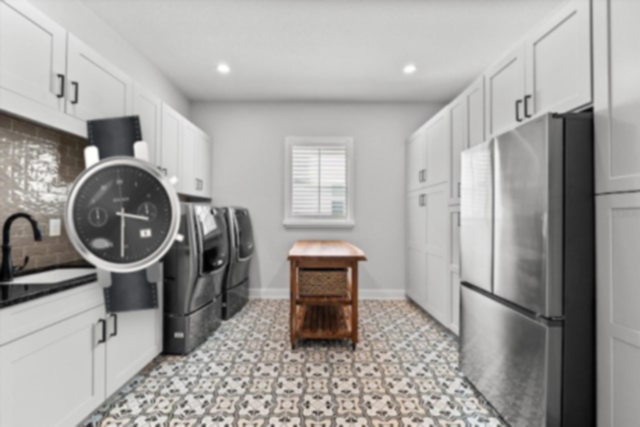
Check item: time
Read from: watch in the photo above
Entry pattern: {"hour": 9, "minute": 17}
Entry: {"hour": 3, "minute": 31}
